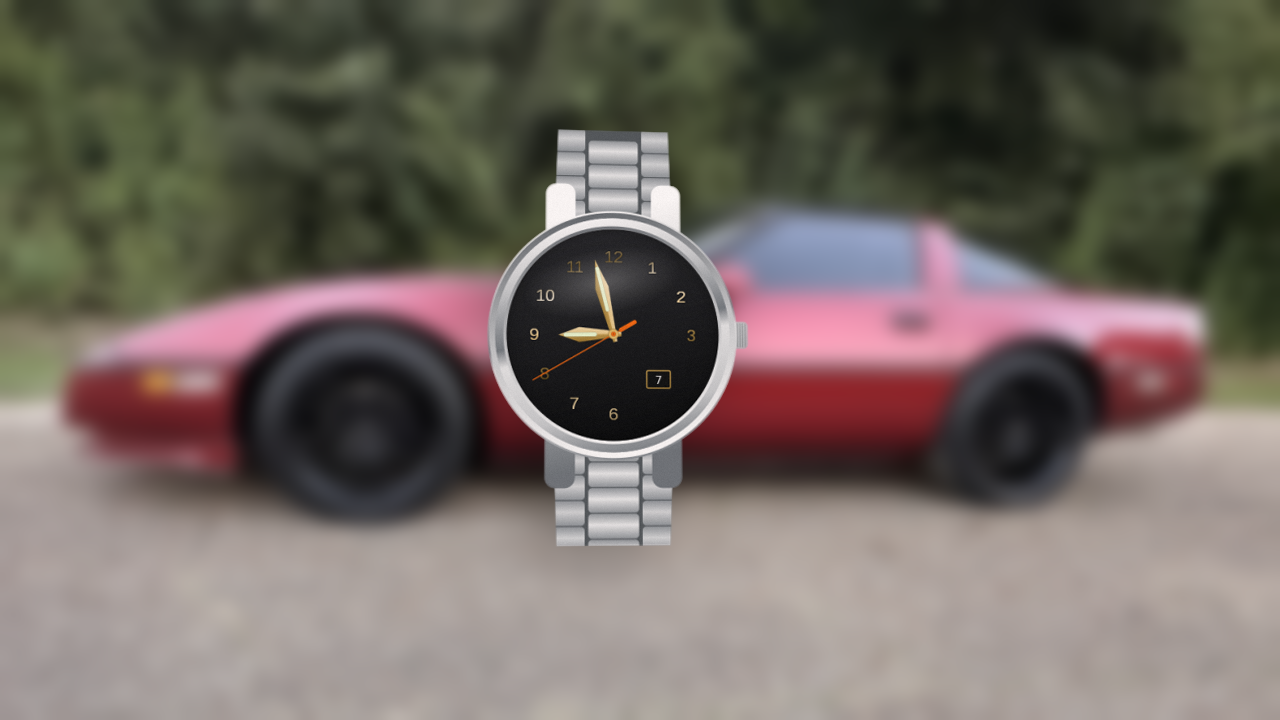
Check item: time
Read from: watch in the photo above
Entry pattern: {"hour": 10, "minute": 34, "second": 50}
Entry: {"hour": 8, "minute": 57, "second": 40}
